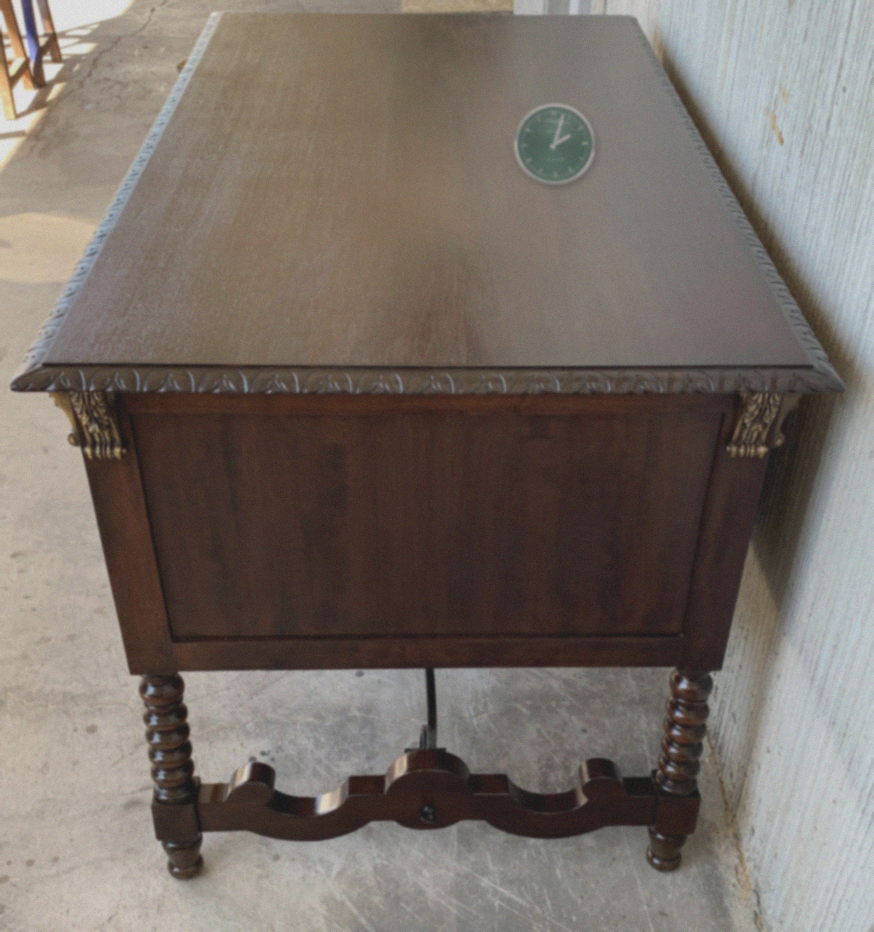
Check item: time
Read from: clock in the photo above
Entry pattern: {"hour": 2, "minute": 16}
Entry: {"hour": 2, "minute": 3}
